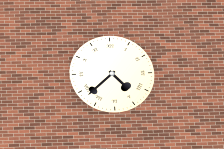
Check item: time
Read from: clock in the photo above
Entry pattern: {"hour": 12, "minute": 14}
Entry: {"hour": 4, "minute": 38}
